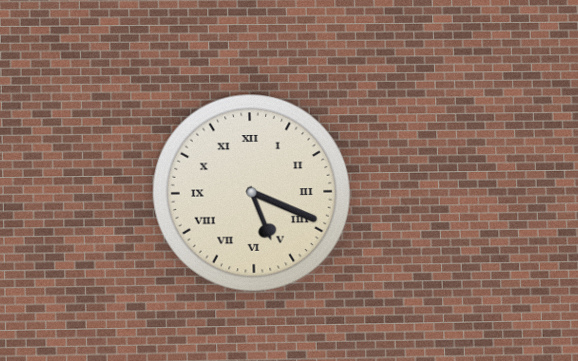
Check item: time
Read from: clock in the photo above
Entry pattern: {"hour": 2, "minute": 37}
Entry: {"hour": 5, "minute": 19}
